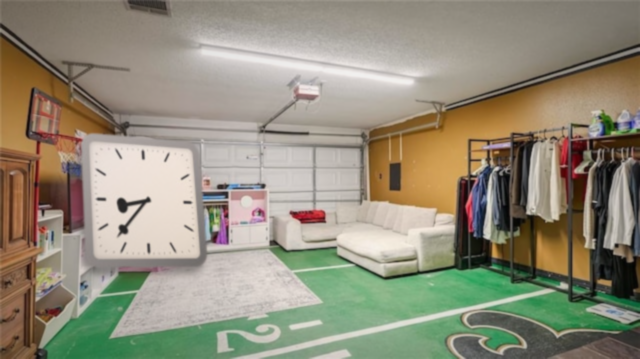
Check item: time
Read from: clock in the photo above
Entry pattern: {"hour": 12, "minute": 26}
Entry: {"hour": 8, "minute": 37}
